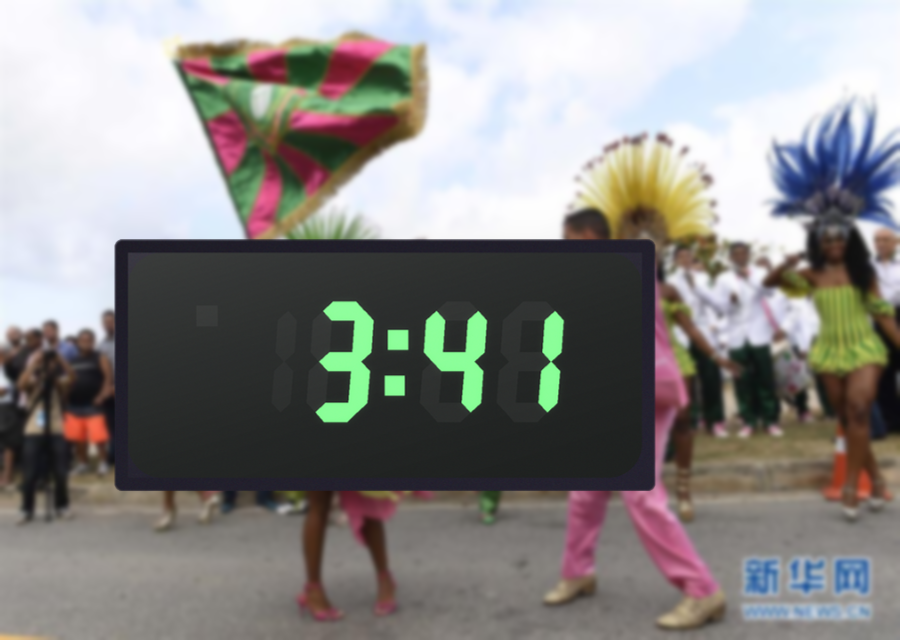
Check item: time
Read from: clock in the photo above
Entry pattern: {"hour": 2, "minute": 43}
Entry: {"hour": 3, "minute": 41}
